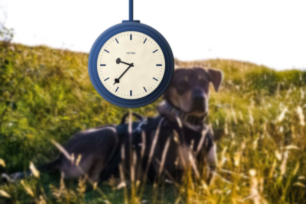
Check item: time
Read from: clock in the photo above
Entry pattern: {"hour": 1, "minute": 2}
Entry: {"hour": 9, "minute": 37}
